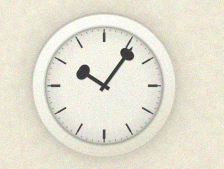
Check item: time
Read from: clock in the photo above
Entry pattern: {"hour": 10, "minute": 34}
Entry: {"hour": 10, "minute": 6}
